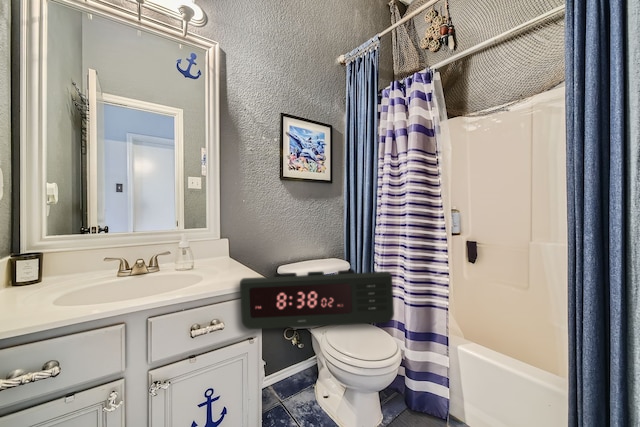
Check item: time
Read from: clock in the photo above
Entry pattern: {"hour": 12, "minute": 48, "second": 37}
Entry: {"hour": 8, "minute": 38, "second": 2}
